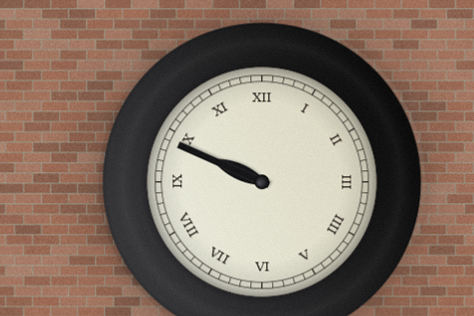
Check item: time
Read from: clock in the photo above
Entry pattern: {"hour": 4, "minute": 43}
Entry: {"hour": 9, "minute": 49}
